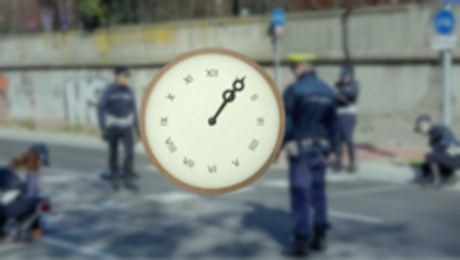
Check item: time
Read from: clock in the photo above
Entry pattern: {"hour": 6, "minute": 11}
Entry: {"hour": 1, "minute": 6}
